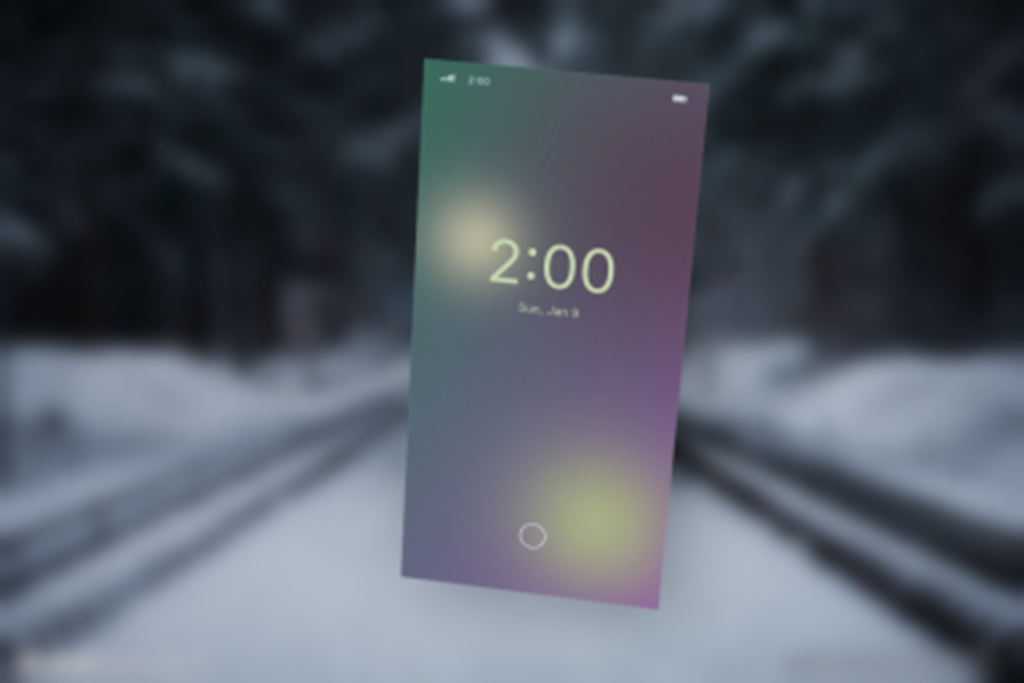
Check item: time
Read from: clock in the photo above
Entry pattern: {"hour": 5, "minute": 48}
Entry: {"hour": 2, "minute": 0}
